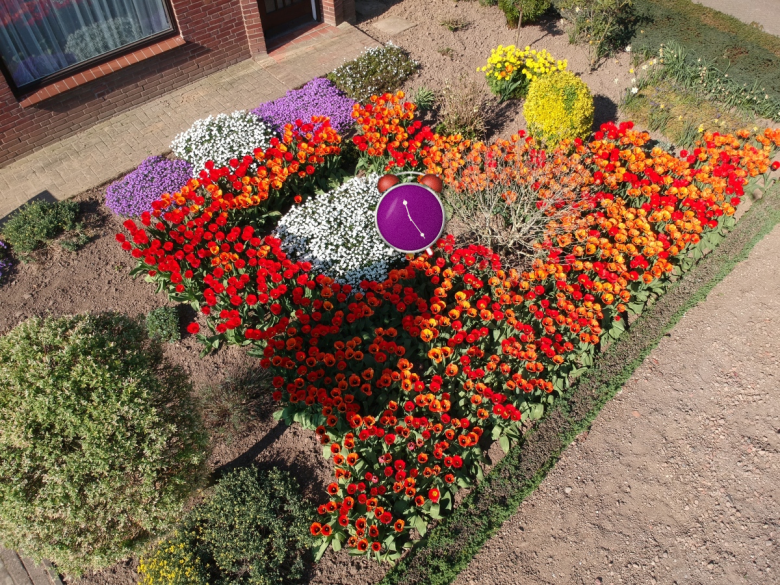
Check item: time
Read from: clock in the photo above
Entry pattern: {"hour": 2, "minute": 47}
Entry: {"hour": 11, "minute": 24}
